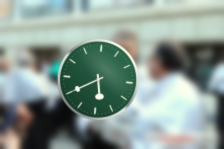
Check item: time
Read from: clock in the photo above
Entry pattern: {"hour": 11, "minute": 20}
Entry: {"hour": 5, "minute": 40}
